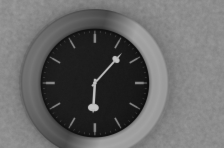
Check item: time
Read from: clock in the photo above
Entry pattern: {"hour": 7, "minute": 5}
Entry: {"hour": 6, "minute": 7}
